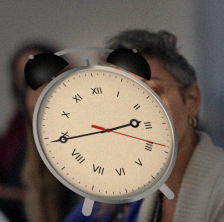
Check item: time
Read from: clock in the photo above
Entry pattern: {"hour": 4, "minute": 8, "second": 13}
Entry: {"hour": 2, "minute": 44, "second": 19}
